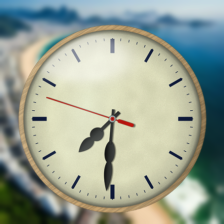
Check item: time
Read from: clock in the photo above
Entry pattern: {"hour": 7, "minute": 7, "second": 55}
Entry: {"hour": 7, "minute": 30, "second": 48}
